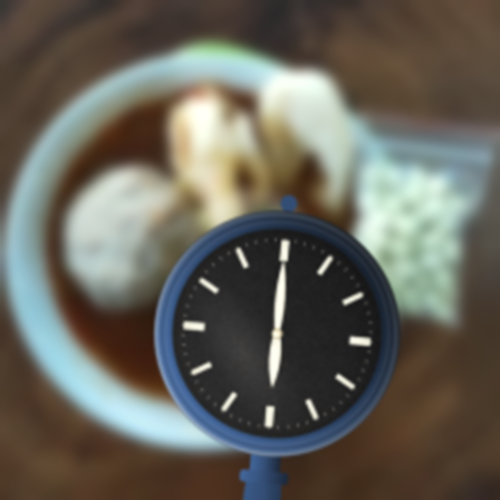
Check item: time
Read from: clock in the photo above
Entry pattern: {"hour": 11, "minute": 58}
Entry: {"hour": 6, "minute": 0}
